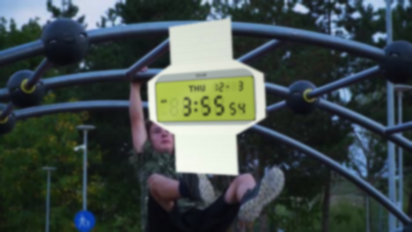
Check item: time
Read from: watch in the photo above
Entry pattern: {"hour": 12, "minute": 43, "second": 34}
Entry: {"hour": 3, "minute": 55, "second": 54}
